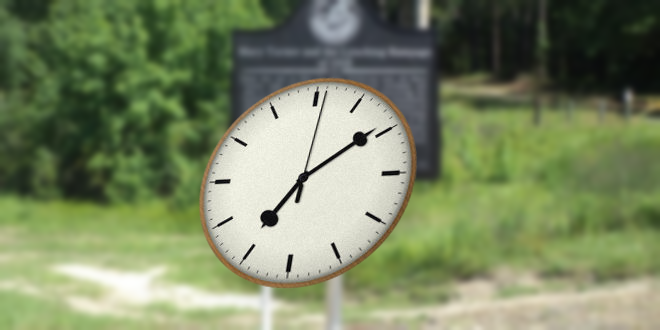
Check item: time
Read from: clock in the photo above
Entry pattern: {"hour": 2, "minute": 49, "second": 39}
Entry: {"hour": 7, "minute": 9, "second": 1}
